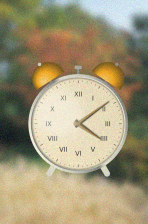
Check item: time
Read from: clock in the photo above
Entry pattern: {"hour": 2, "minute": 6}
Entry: {"hour": 4, "minute": 9}
